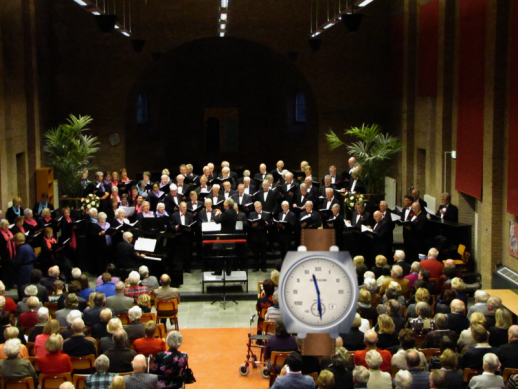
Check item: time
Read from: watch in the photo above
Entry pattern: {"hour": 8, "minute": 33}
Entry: {"hour": 11, "minute": 29}
